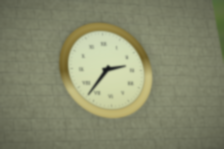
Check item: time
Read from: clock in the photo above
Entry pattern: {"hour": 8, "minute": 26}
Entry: {"hour": 2, "minute": 37}
